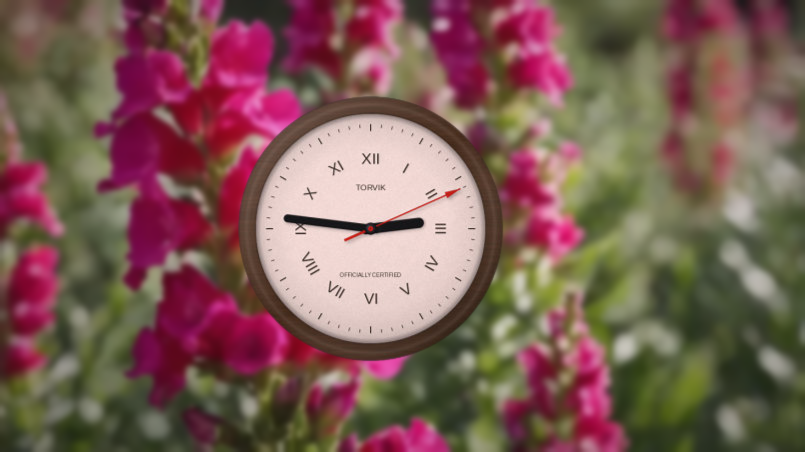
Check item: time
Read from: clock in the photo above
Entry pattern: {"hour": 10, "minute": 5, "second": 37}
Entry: {"hour": 2, "minute": 46, "second": 11}
